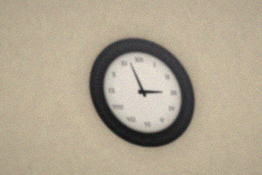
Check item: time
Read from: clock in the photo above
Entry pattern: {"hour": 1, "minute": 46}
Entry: {"hour": 2, "minute": 57}
